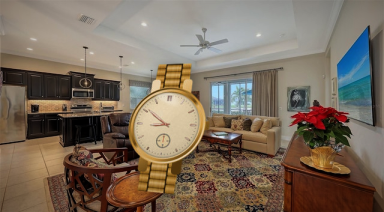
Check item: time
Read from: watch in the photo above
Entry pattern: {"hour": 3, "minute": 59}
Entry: {"hour": 8, "minute": 51}
